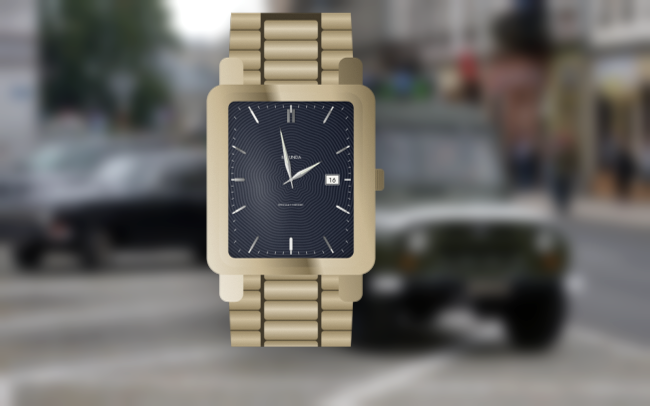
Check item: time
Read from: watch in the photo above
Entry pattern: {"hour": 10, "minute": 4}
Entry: {"hour": 1, "minute": 58}
